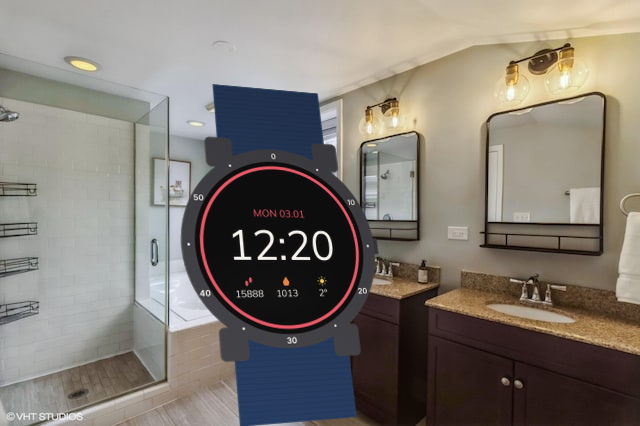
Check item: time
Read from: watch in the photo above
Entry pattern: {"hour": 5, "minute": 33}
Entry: {"hour": 12, "minute": 20}
